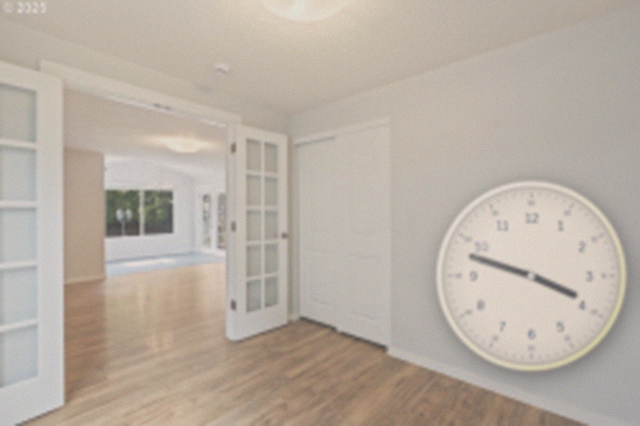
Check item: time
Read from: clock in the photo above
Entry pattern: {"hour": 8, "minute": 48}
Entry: {"hour": 3, "minute": 48}
